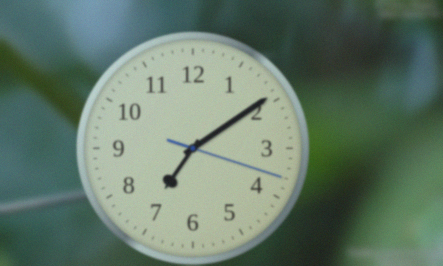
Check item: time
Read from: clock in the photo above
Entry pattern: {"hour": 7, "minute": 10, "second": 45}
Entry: {"hour": 7, "minute": 9, "second": 18}
